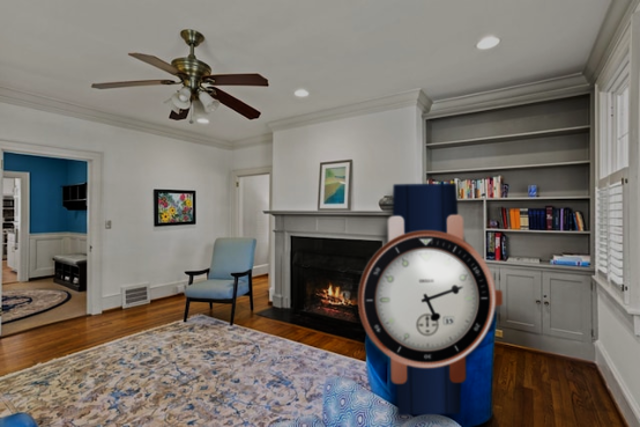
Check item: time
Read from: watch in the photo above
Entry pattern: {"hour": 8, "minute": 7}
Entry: {"hour": 5, "minute": 12}
